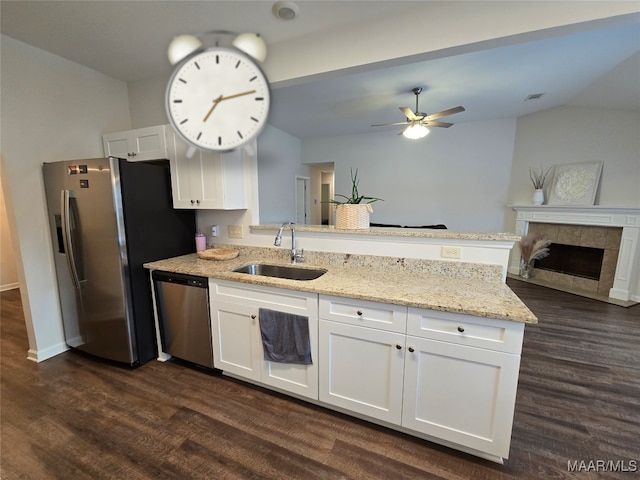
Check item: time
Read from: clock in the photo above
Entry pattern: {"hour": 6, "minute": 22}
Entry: {"hour": 7, "minute": 13}
